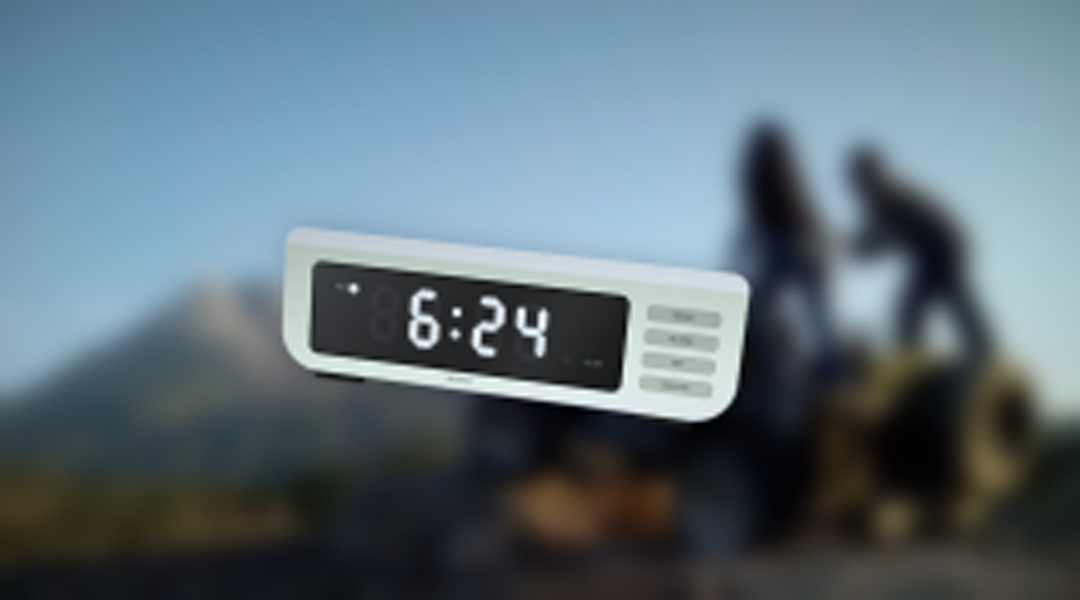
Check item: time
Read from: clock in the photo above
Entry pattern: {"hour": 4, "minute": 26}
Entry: {"hour": 6, "minute": 24}
